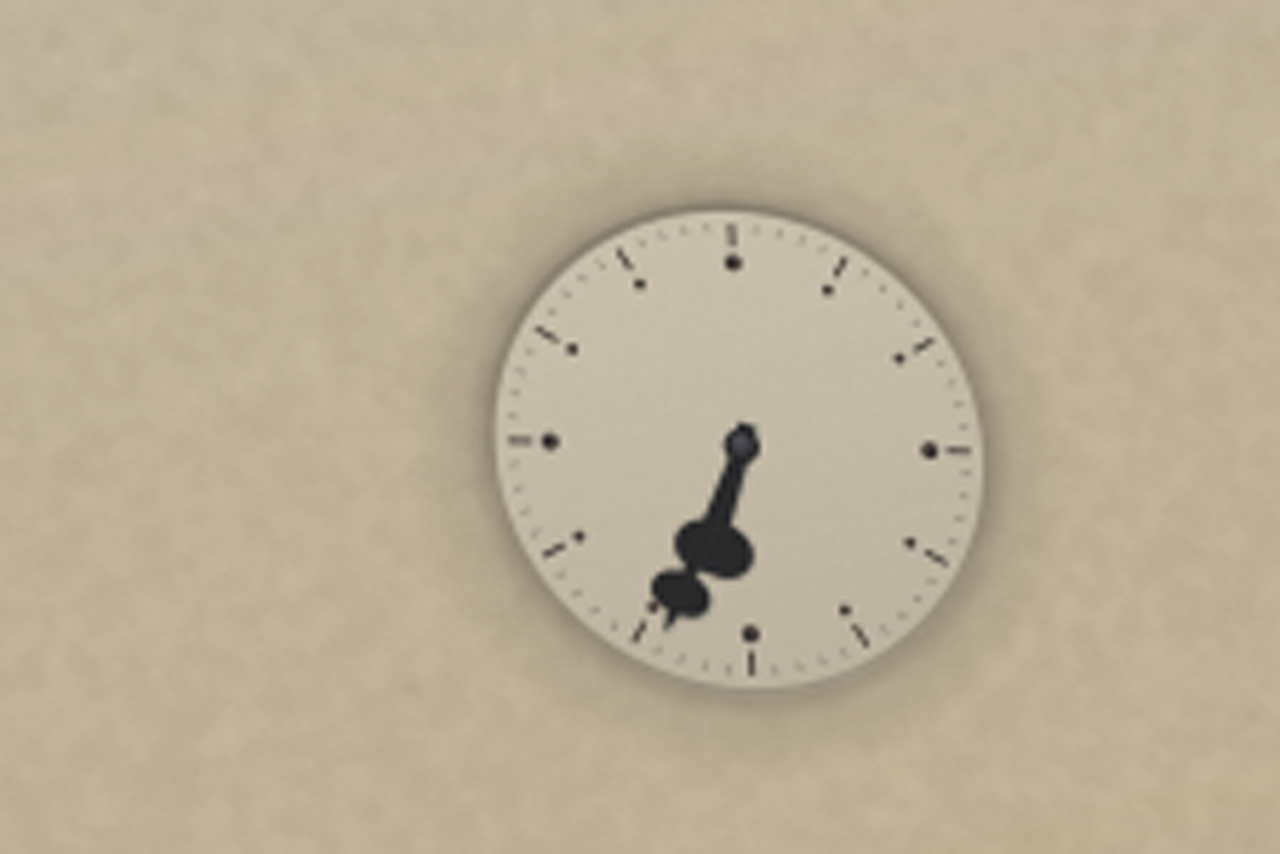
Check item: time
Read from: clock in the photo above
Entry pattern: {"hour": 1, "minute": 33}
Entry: {"hour": 6, "minute": 34}
